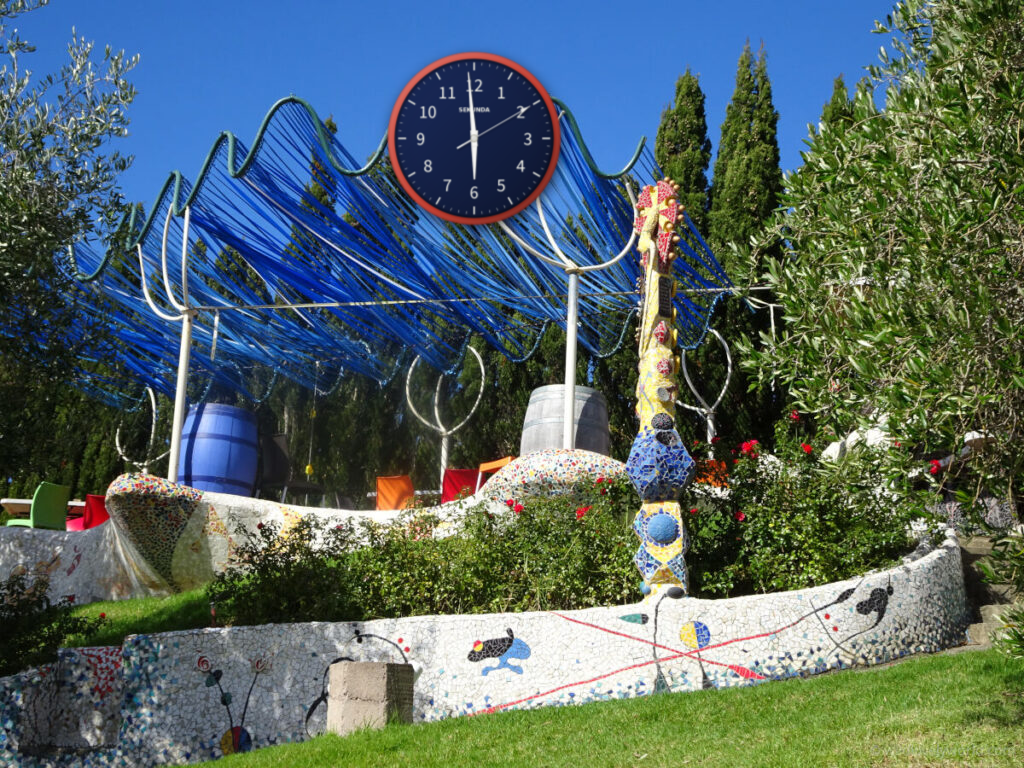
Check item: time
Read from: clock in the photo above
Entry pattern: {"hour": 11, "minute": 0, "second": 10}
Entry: {"hour": 5, "minute": 59, "second": 10}
